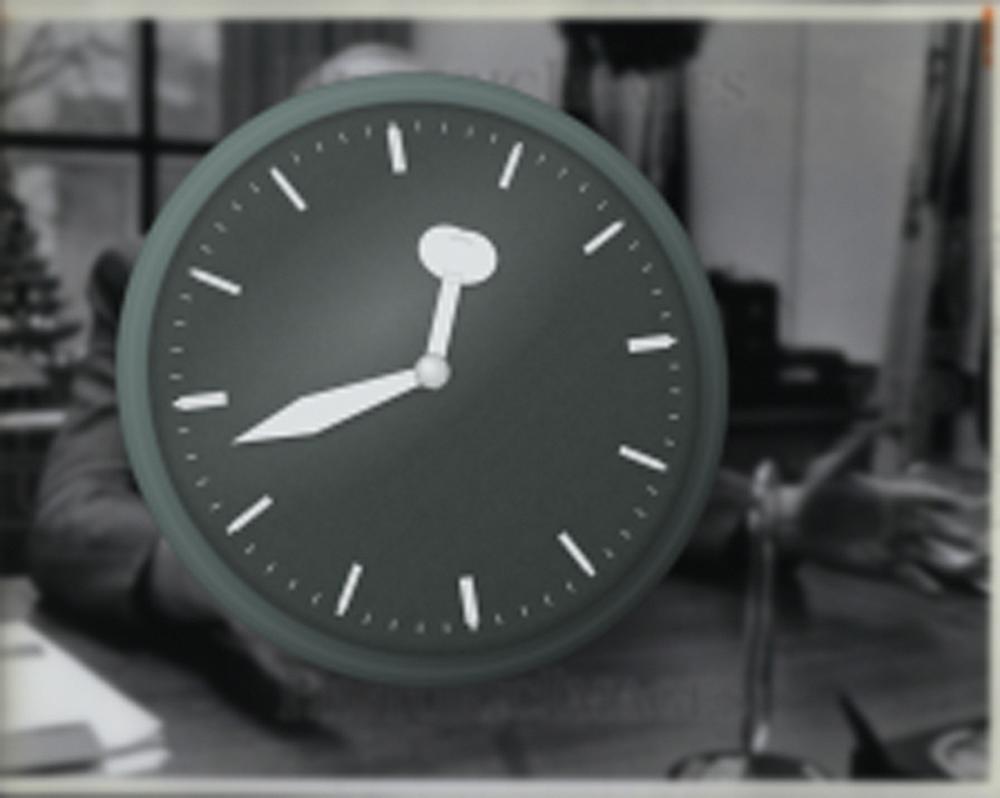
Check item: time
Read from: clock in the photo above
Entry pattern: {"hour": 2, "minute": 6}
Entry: {"hour": 12, "minute": 43}
